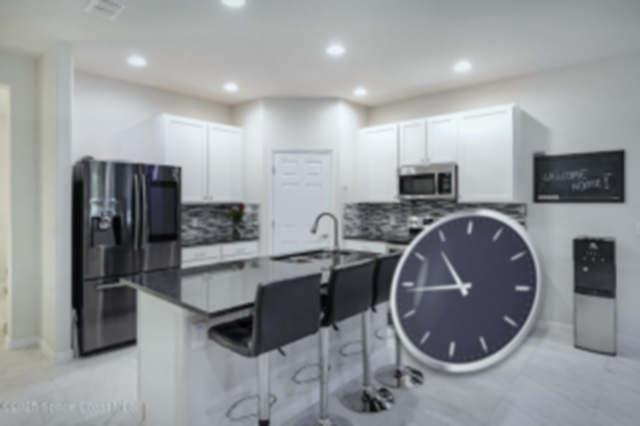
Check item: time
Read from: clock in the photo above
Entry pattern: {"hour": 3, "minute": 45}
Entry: {"hour": 10, "minute": 44}
